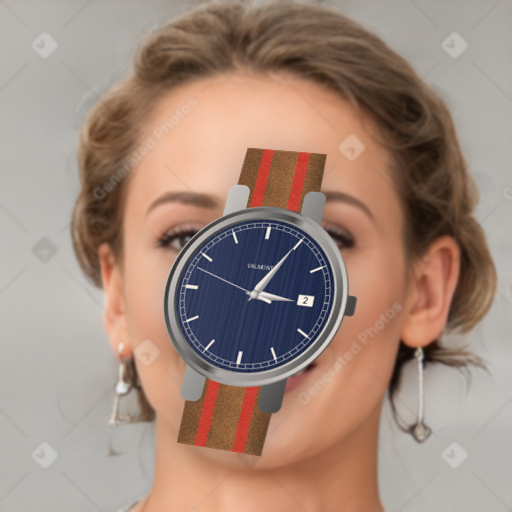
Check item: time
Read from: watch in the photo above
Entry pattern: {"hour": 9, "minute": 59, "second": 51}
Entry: {"hour": 3, "minute": 4, "second": 48}
